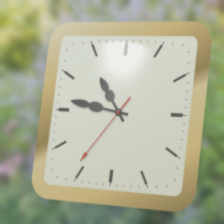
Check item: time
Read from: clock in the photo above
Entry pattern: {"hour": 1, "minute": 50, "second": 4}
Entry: {"hour": 10, "minute": 46, "second": 36}
